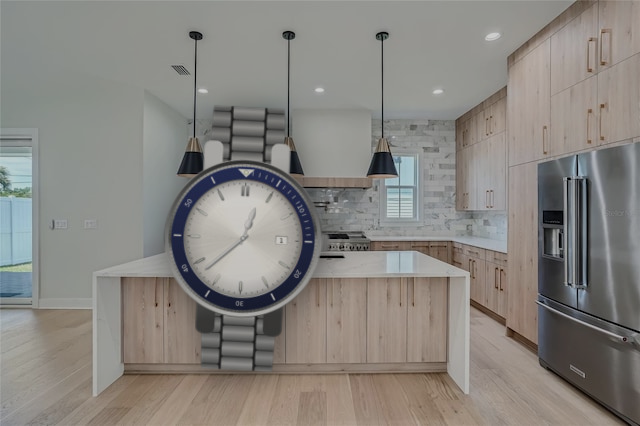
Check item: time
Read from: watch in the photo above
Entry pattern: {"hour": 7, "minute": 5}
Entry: {"hour": 12, "minute": 38}
